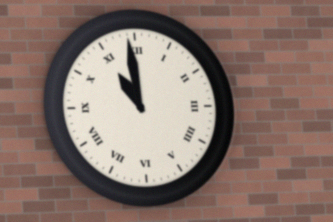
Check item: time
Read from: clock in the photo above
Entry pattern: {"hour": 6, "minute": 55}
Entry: {"hour": 10, "minute": 59}
